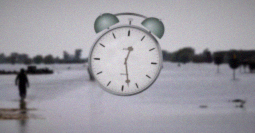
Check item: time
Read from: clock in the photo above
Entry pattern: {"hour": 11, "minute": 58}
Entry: {"hour": 12, "minute": 28}
